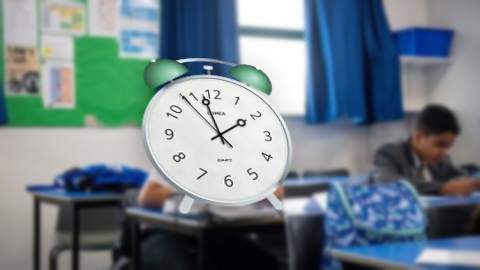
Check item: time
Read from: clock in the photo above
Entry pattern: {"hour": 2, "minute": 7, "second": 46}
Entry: {"hour": 1, "minute": 57, "second": 54}
